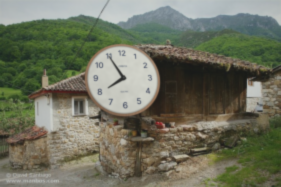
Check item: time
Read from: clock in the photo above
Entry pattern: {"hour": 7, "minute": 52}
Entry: {"hour": 7, "minute": 55}
